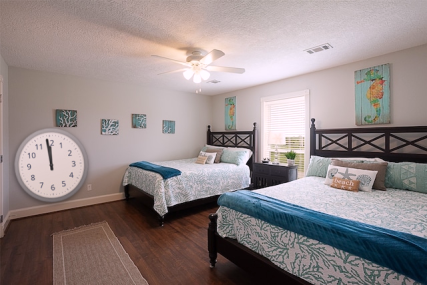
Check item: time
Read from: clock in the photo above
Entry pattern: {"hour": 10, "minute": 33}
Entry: {"hour": 11, "minute": 59}
